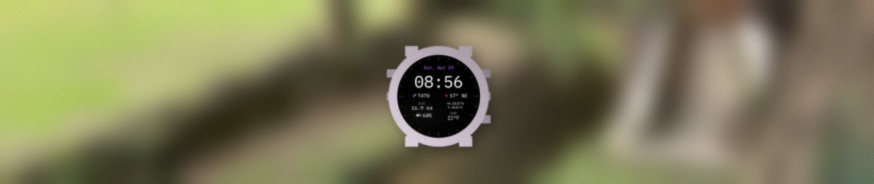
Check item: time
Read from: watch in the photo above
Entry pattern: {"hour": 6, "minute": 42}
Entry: {"hour": 8, "minute": 56}
